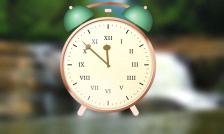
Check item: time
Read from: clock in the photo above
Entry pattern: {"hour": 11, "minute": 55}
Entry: {"hour": 11, "minute": 52}
